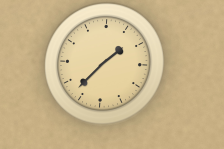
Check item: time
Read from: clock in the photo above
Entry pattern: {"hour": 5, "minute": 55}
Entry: {"hour": 1, "minute": 37}
